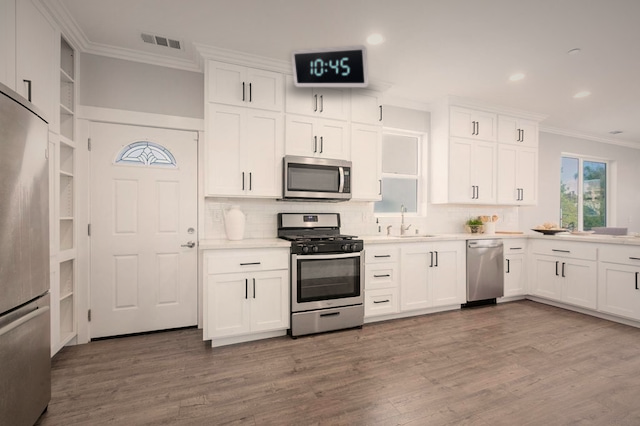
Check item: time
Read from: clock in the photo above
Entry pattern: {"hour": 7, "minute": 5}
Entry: {"hour": 10, "minute": 45}
